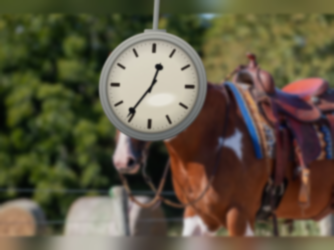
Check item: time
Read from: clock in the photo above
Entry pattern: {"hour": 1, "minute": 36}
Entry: {"hour": 12, "minute": 36}
